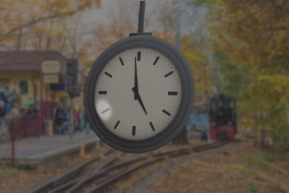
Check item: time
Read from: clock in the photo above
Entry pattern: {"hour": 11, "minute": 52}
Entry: {"hour": 4, "minute": 59}
